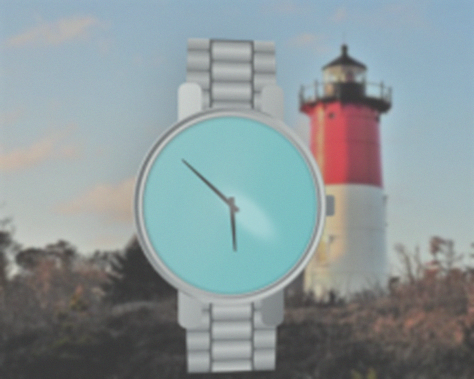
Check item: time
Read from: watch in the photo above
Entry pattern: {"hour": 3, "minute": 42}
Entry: {"hour": 5, "minute": 52}
